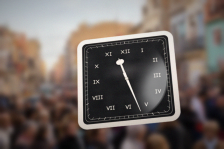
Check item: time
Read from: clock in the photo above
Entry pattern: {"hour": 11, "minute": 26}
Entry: {"hour": 11, "minute": 27}
